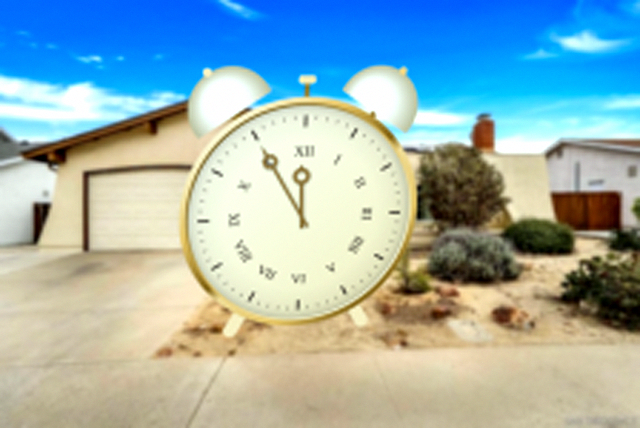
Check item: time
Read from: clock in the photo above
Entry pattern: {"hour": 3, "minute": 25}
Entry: {"hour": 11, "minute": 55}
